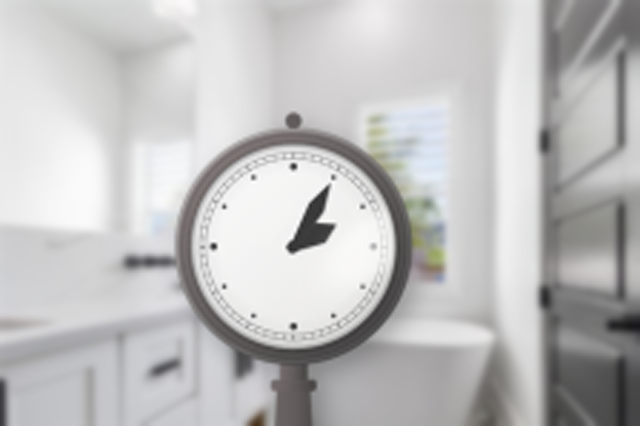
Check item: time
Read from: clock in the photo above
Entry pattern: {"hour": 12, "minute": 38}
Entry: {"hour": 2, "minute": 5}
